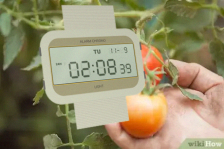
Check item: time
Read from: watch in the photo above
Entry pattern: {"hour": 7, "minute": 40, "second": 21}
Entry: {"hour": 2, "minute": 8, "second": 39}
